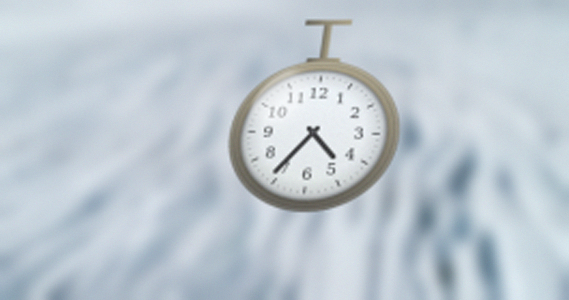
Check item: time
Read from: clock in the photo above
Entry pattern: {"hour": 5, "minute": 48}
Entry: {"hour": 4, "minute": 36}
